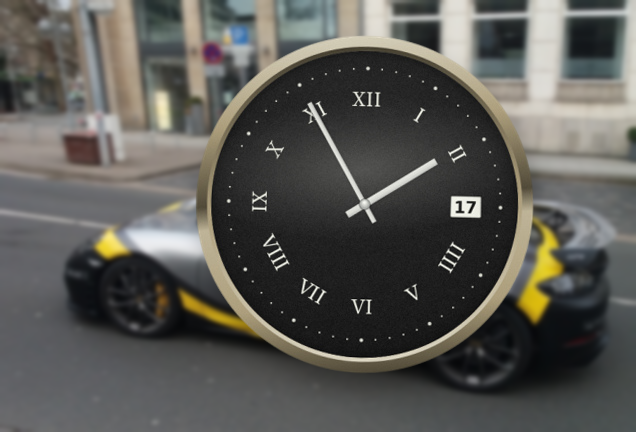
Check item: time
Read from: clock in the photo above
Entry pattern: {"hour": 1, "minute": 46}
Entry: {"hour": 1, "minute": 55}
